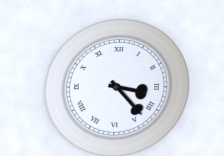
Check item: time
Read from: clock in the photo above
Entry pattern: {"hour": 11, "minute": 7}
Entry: {"hour": 3, "minute": 23}
